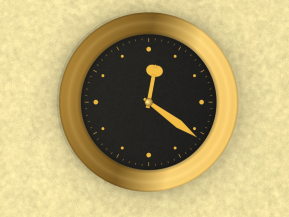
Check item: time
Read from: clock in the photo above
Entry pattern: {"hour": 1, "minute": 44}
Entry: {"hour": 12, "minute": 21}
